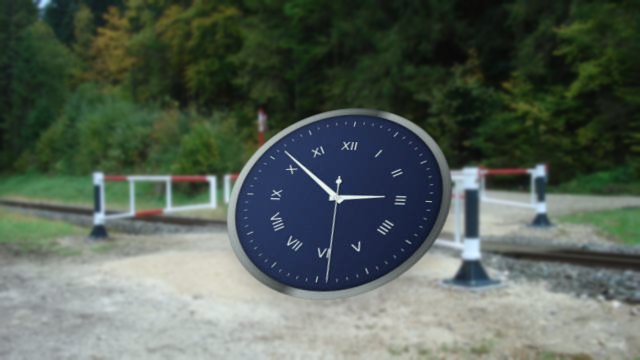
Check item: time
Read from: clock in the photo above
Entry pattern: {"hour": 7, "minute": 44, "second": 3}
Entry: {"hour": 2, "minute": 51, "second": 29}
